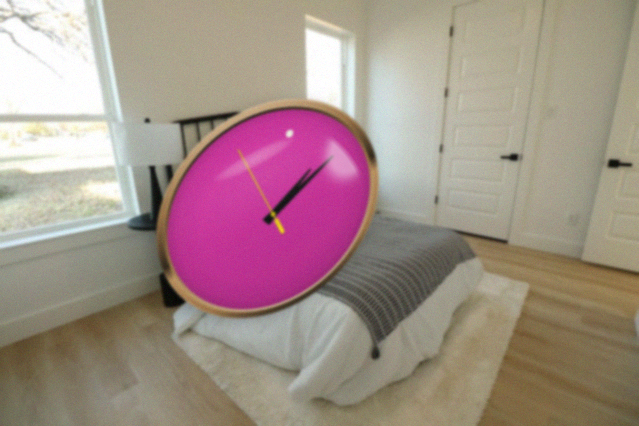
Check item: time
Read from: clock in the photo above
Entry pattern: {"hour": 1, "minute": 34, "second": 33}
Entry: {"hour": 1, "minute": 6, "second": 54}
